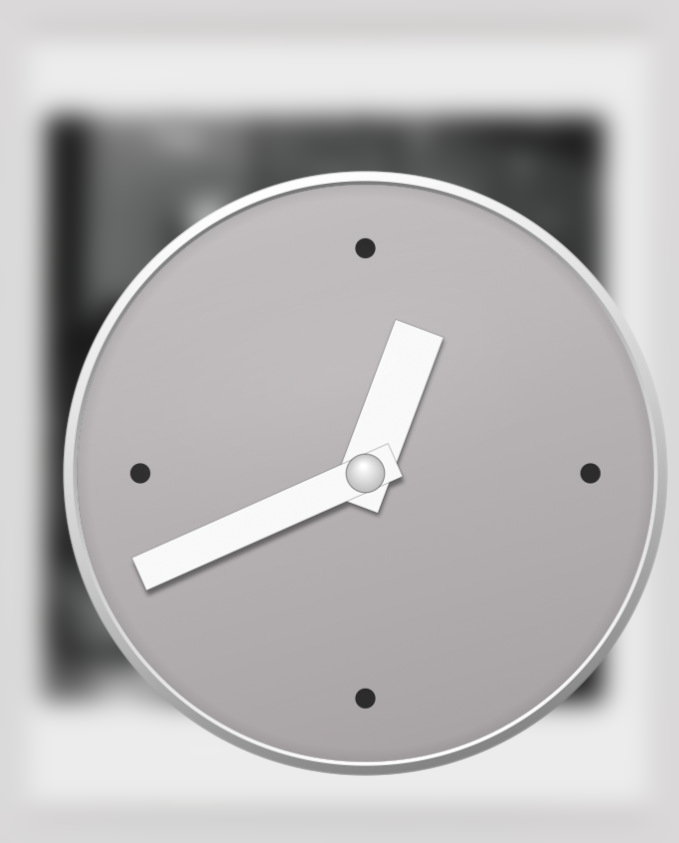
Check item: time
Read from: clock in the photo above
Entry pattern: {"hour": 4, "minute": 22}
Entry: {"hour": 12, "minute": 41}
